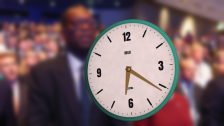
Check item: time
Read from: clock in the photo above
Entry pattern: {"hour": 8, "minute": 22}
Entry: {"hour": 6, "minute": 21}
